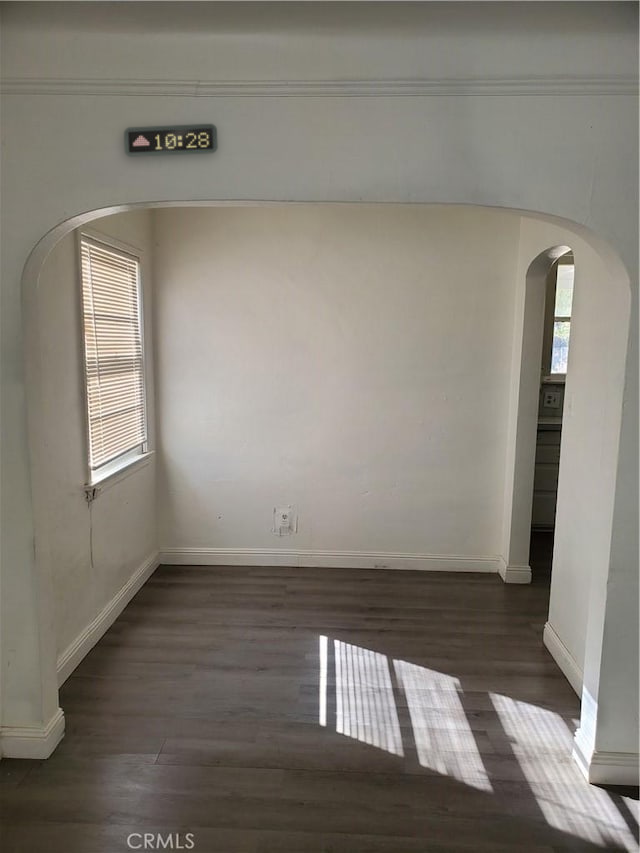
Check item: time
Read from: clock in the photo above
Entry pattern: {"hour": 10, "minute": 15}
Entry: {"hour": 10, "minute": 28}
